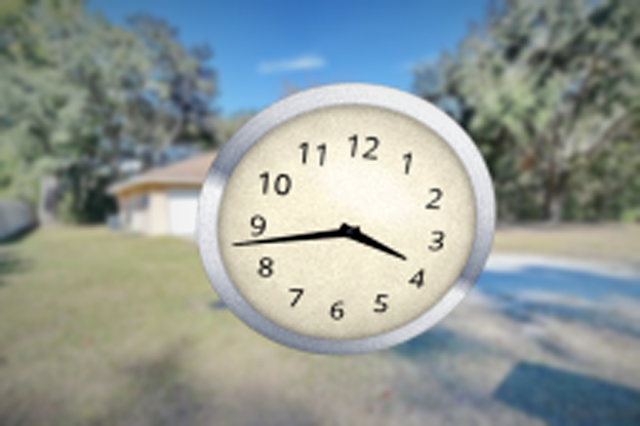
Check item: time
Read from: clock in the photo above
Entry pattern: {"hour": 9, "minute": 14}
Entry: {"hour": 3, "minute": 43}
